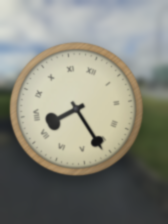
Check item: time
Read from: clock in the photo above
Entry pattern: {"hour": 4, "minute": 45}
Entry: {"hour": 7, "minute": 21}
